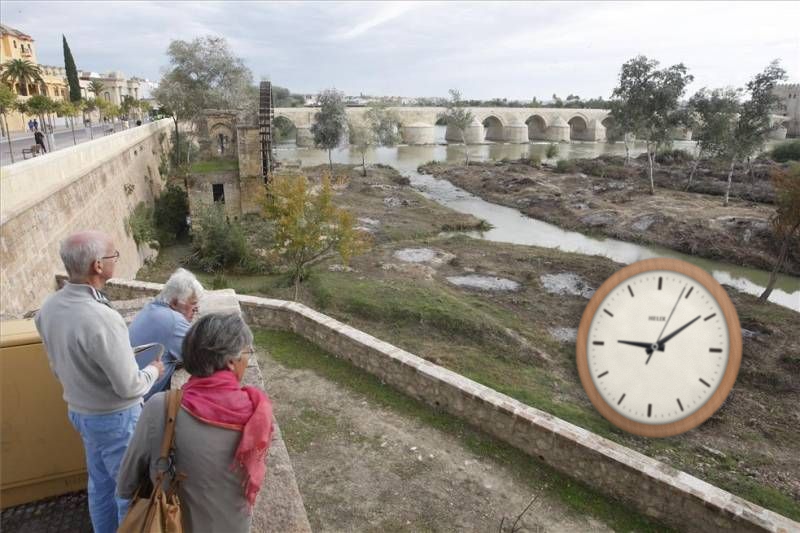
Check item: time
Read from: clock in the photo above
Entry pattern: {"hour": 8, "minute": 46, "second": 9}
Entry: {"hour": 9, "minute": 9, "second": 4}
